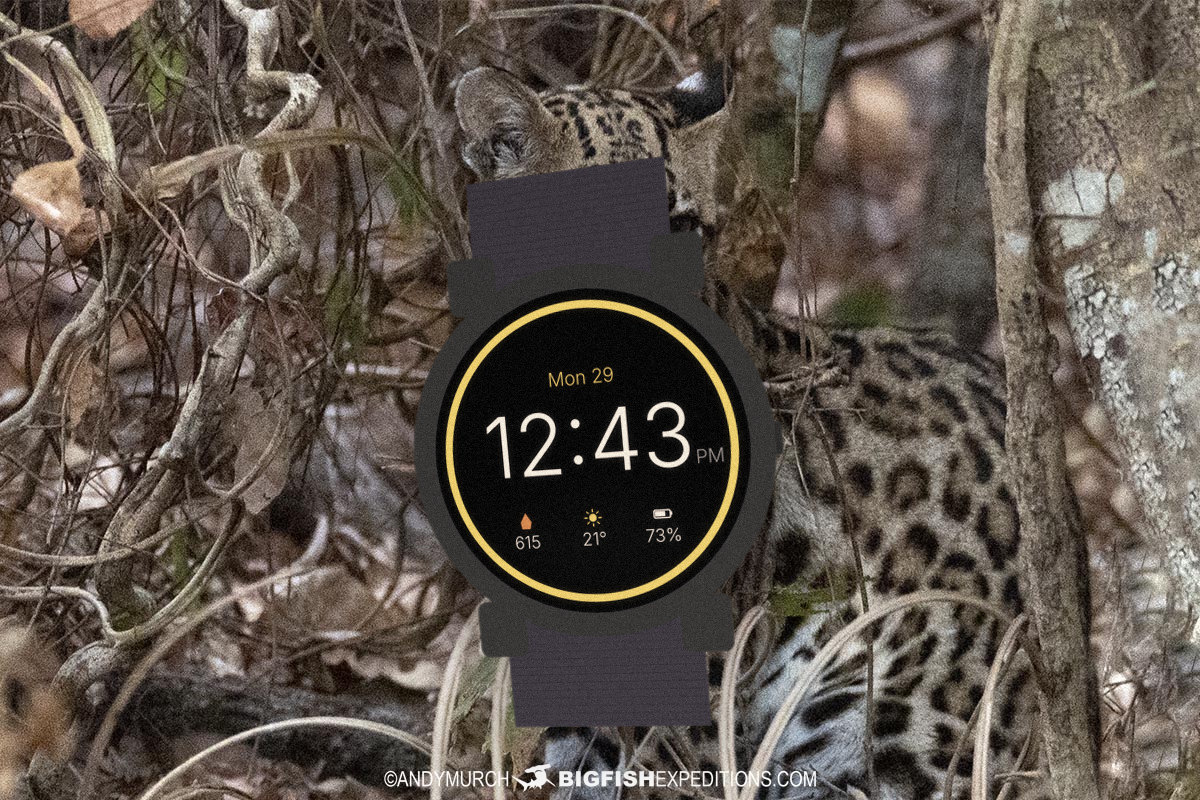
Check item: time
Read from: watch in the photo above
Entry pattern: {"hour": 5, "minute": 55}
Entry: {"hour": 12, "minute": 43}
